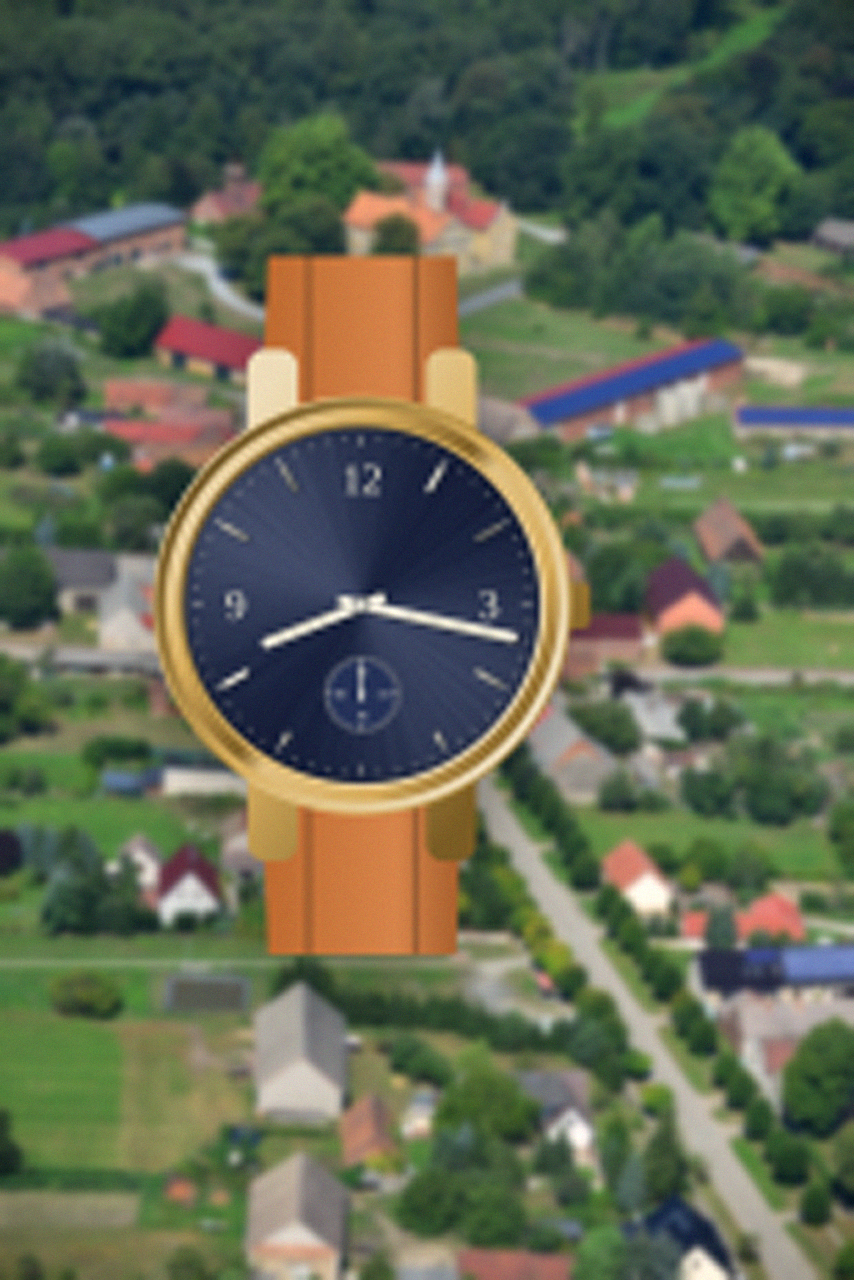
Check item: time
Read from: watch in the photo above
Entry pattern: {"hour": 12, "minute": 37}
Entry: {"hour": 8, "minute": 17}
